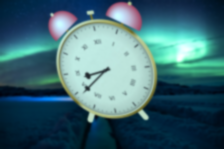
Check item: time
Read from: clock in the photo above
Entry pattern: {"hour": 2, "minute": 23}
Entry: {"hour": 8, "minute": 39}
